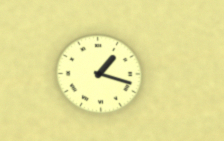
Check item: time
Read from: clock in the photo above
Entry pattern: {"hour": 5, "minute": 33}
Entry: {"hour": 1, "minute": 18}
